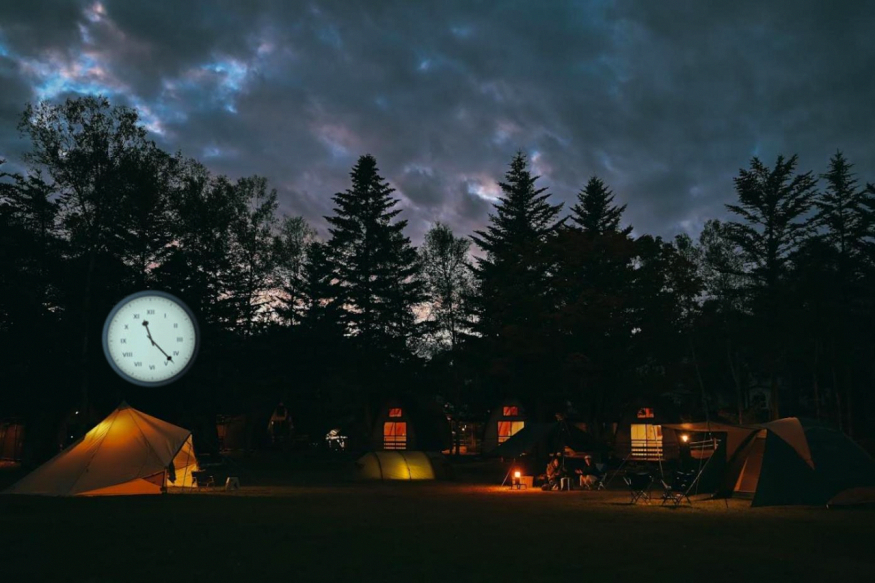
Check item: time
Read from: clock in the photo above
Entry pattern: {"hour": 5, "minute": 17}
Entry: {"hour": 11, "minute": 23}
